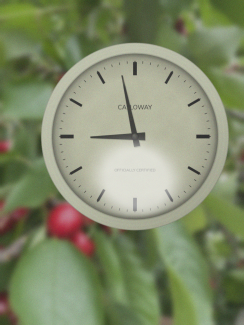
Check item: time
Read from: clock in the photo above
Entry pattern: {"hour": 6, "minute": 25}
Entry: {"hour": 8, "minute": 58}
